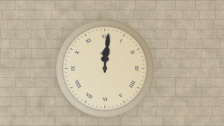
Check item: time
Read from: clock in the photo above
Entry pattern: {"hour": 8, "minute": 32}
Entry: {"hour": 12, "minute": 1}
